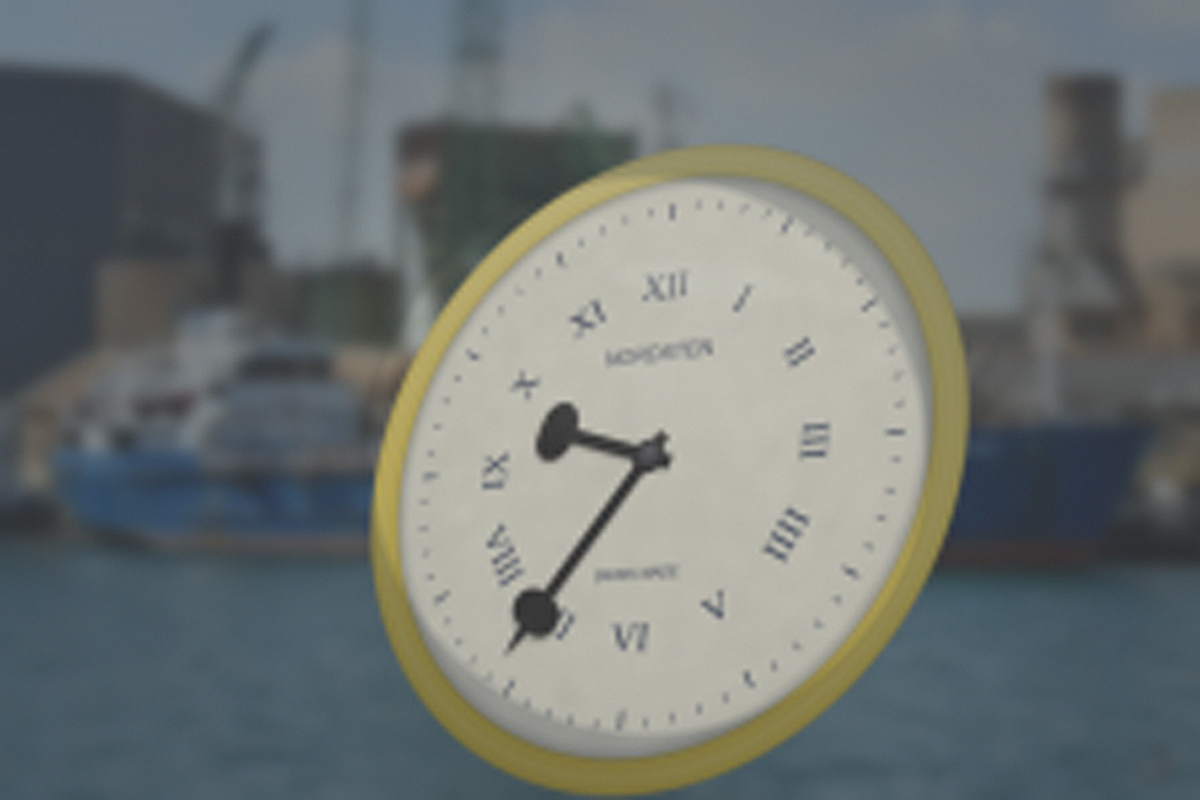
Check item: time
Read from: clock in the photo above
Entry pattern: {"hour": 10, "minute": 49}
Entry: {"hour": 9, "minute": 36}
